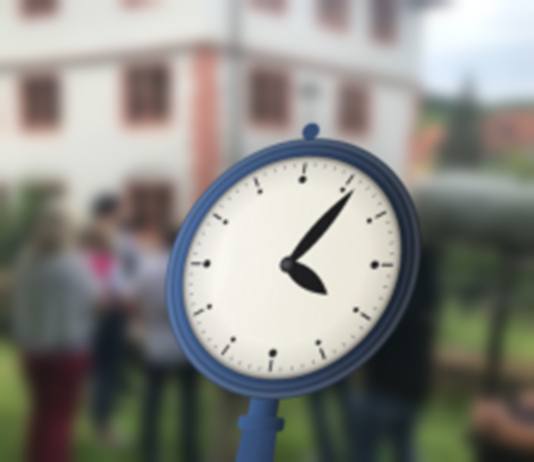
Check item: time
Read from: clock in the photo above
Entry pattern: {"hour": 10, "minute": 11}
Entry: {"hour": 4, "minute": 6}
